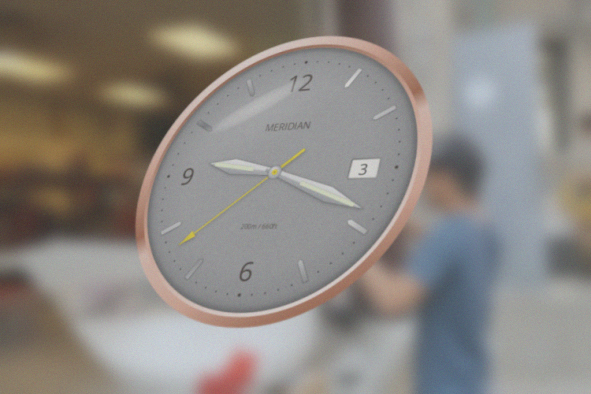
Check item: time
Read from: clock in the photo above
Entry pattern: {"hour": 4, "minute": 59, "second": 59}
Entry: {"hour": 9, "minute": 18, "second": 38}
